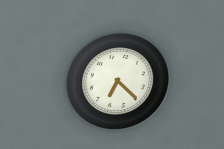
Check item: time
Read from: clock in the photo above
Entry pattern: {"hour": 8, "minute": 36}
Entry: {"hour": 6, "minute": 20}
